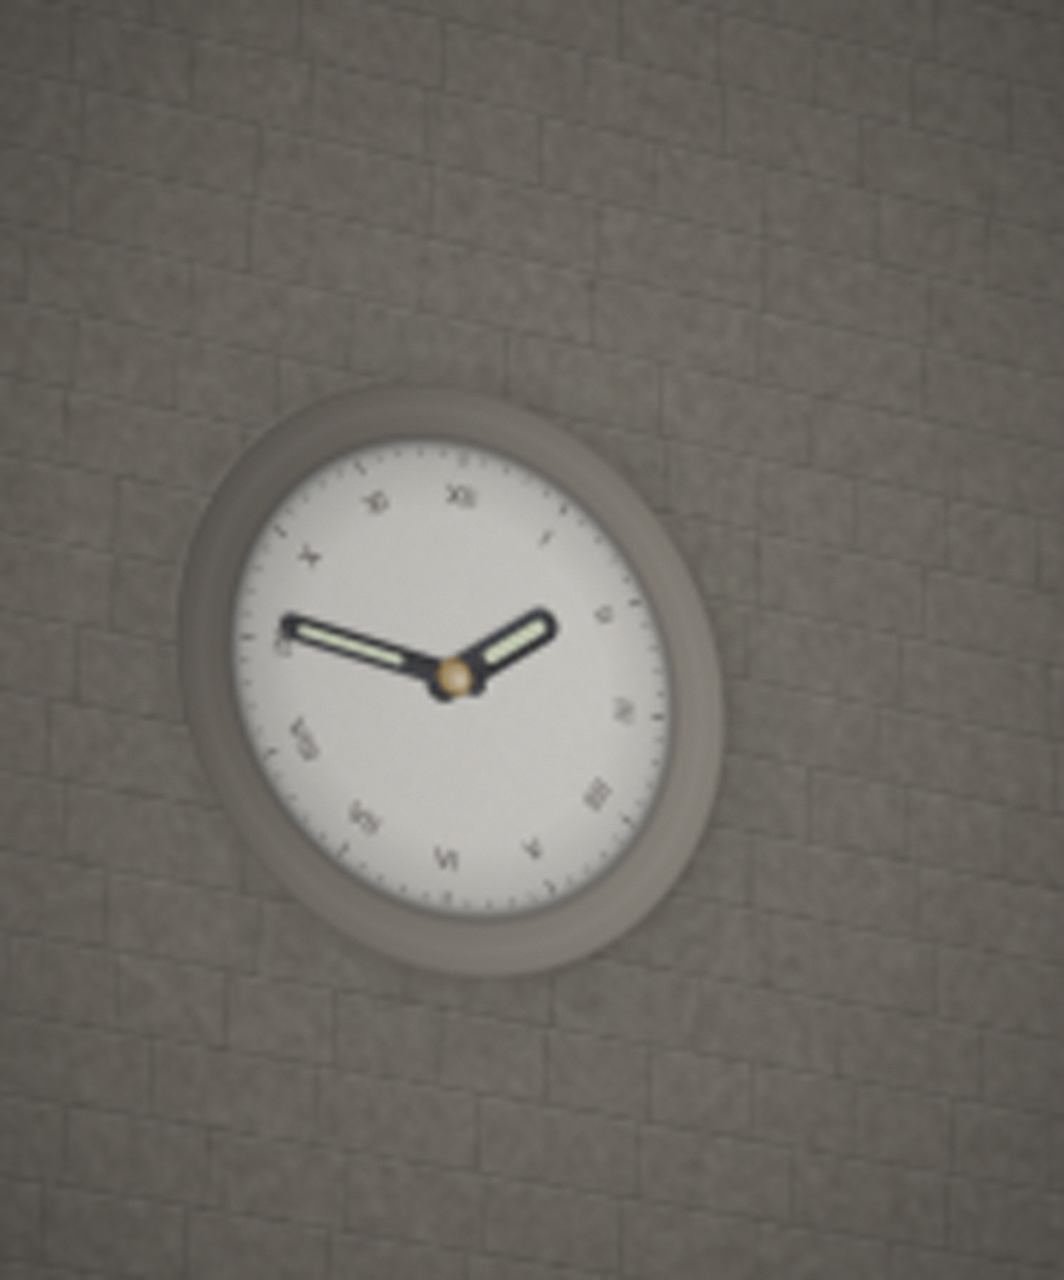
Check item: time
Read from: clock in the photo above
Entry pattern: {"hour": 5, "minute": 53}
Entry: {"hour": 1, "minute": 46}
